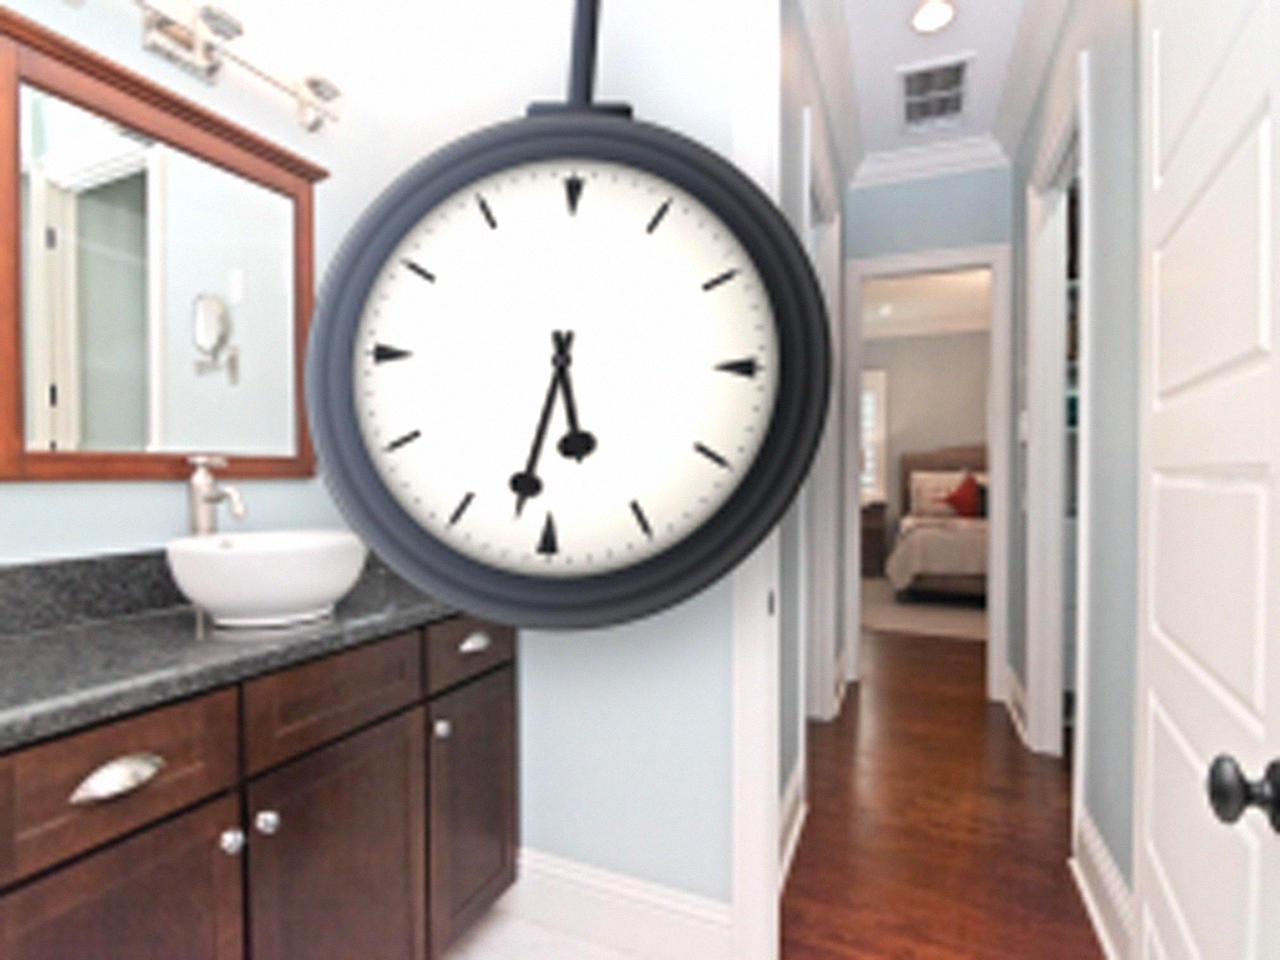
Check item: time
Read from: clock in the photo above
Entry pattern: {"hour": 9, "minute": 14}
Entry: {"hour": 5, "minute": 32}
